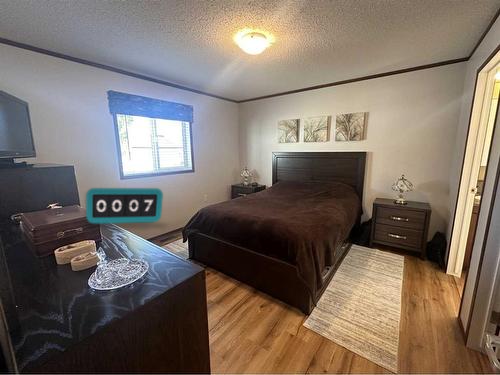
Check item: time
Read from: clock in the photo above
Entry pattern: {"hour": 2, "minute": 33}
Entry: {"hour": 0, "minute": 7}
